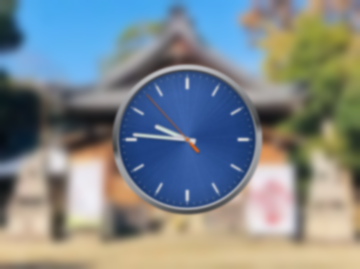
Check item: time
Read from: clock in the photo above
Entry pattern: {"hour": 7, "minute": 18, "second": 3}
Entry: {"hour": 9, "minute": 45, "second": 53}
